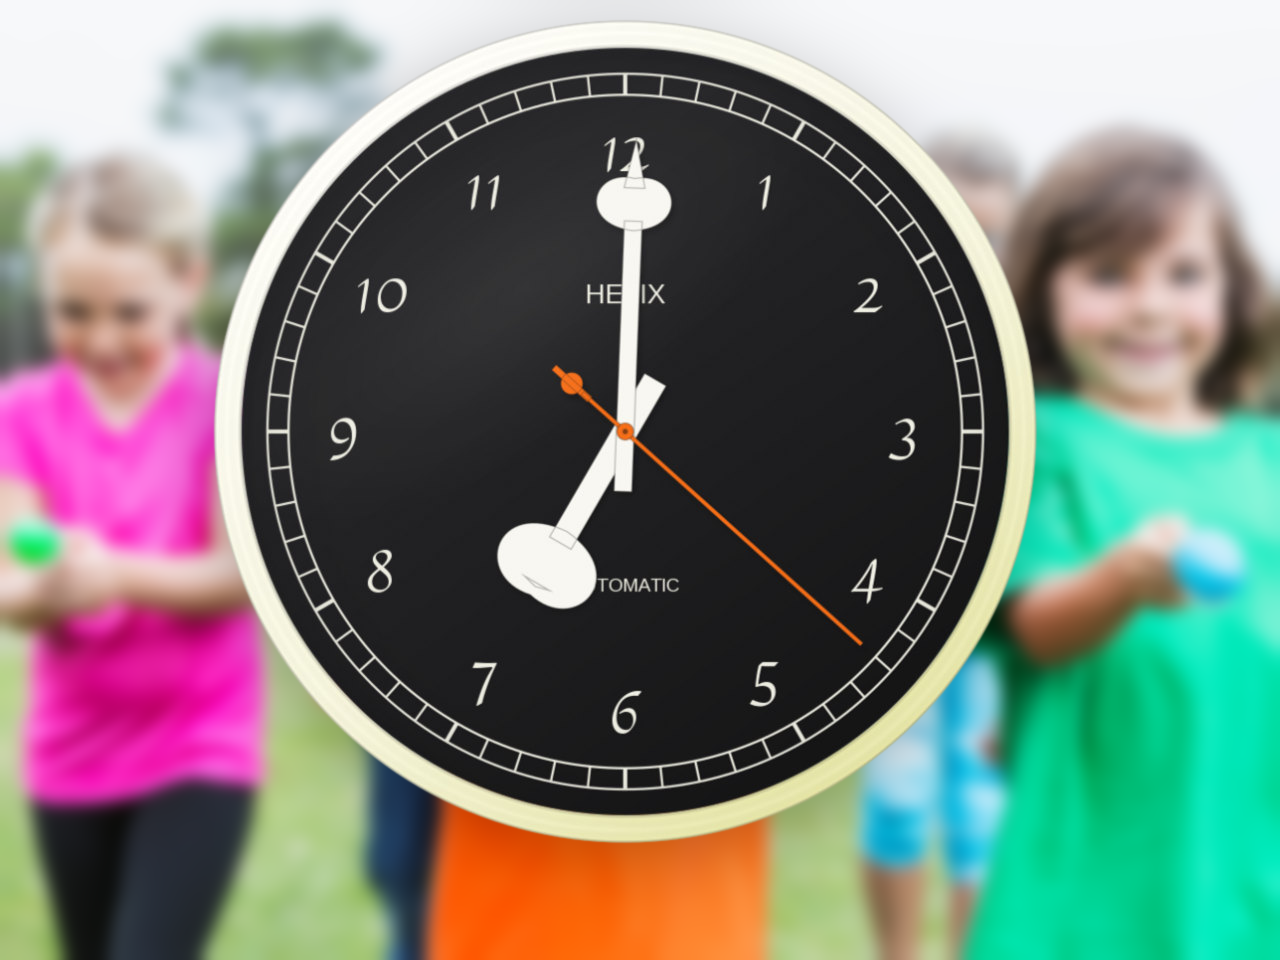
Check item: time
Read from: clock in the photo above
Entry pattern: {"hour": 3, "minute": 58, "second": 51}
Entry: {"hour": 7, "minute": 0, "second": 22}
